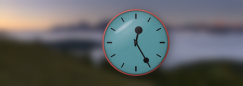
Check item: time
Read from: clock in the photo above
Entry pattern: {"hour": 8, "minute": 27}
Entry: {"hour": 12, "minute": 25}
